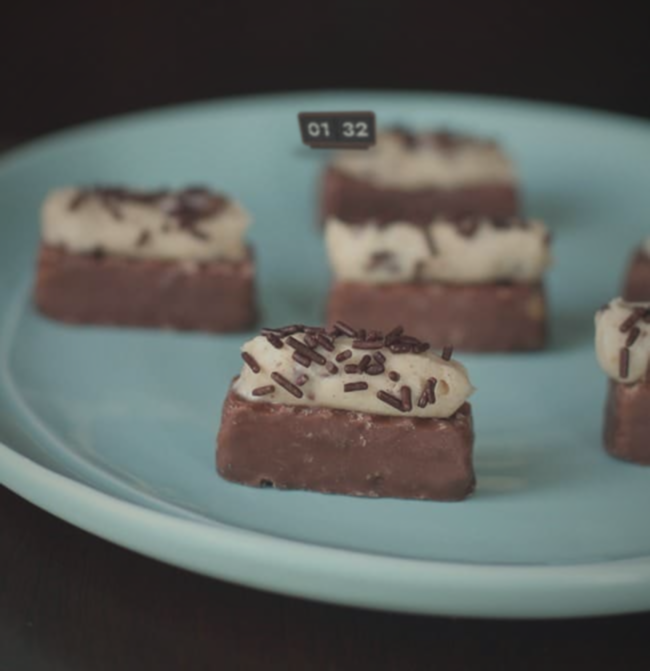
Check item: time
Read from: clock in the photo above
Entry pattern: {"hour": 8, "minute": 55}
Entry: {"hour": 1, "minute": 32}
